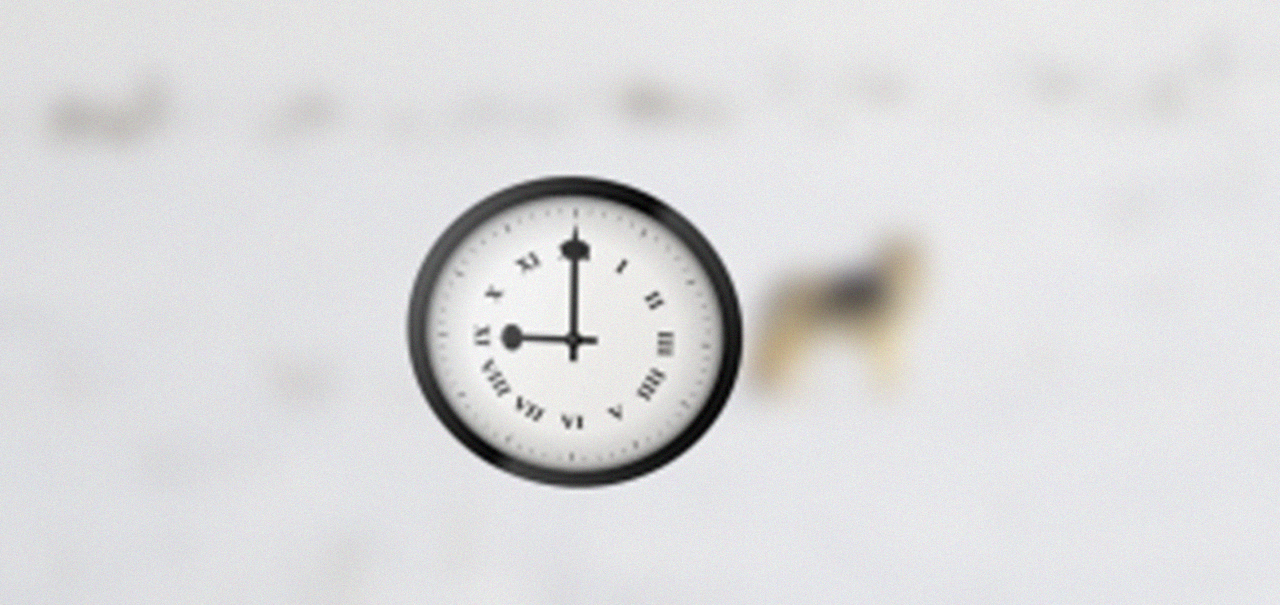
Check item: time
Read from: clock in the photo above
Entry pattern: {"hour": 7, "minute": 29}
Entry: {"hour": 9, "minute": 0}
